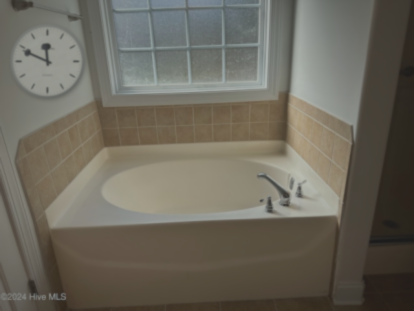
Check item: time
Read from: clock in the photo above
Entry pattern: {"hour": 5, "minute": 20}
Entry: {"hour": 11, "minute": 49}
